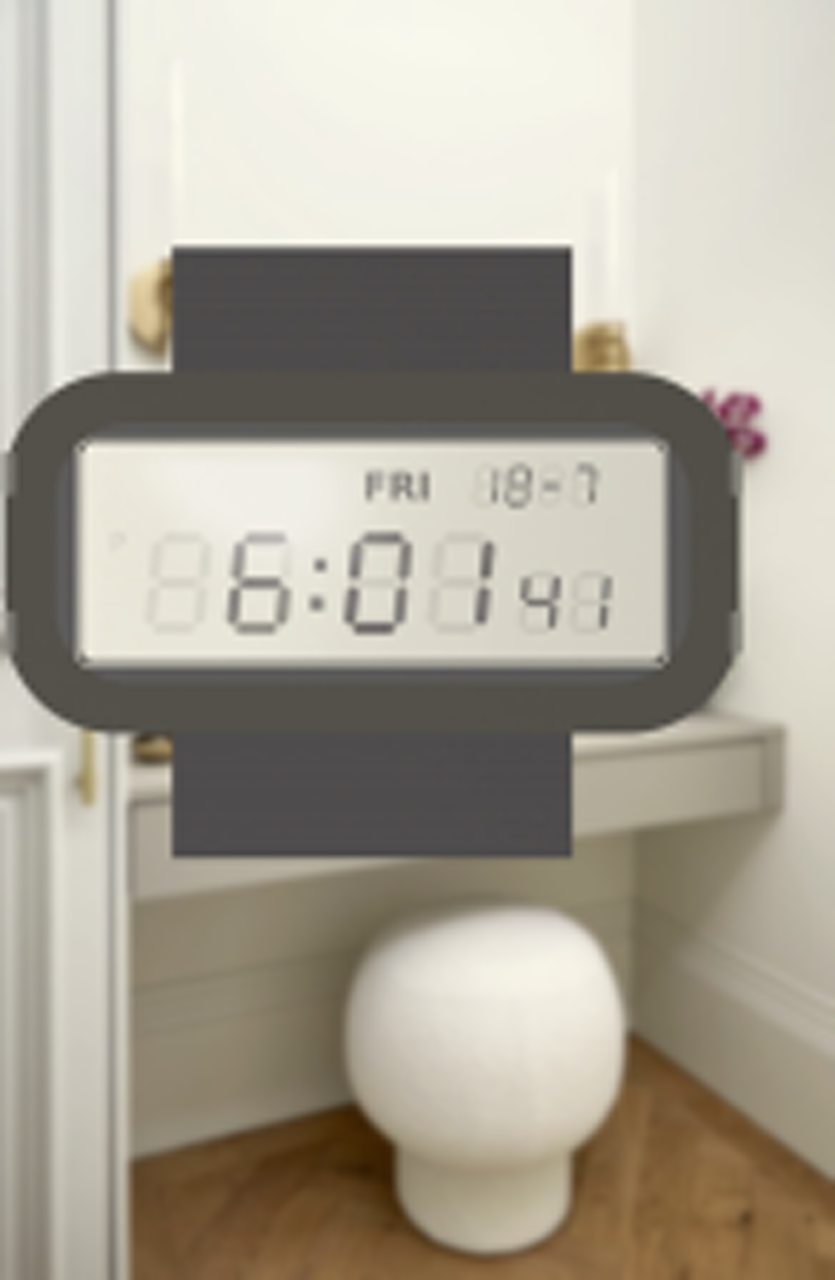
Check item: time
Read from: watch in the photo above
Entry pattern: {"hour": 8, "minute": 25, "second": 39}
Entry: {"hour": 6, "minute": 1, "second": 41}
